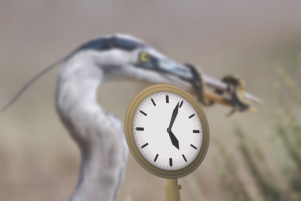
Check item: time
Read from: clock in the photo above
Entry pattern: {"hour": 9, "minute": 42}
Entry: {"hour": 5, "minute": 4}
